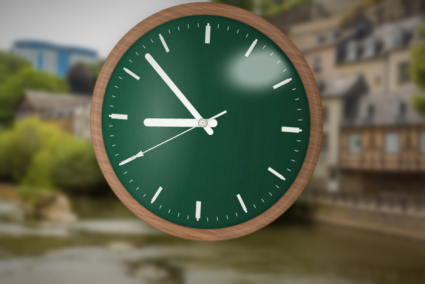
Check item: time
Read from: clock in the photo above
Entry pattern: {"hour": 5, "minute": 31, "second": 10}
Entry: {"hour": 8, "minute": 52, "second": 40}
